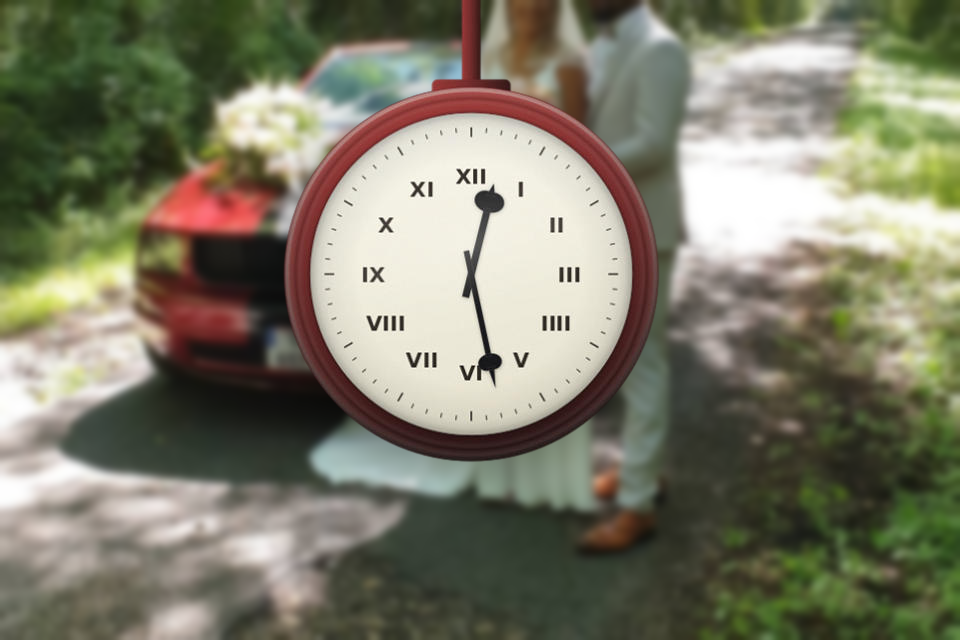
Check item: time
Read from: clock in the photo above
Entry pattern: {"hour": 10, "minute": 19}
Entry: {"hour": 12, "minute": 28}
